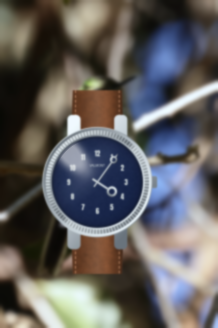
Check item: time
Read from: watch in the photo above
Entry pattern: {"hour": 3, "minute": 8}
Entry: {"hour": 4, "minute": 6}
